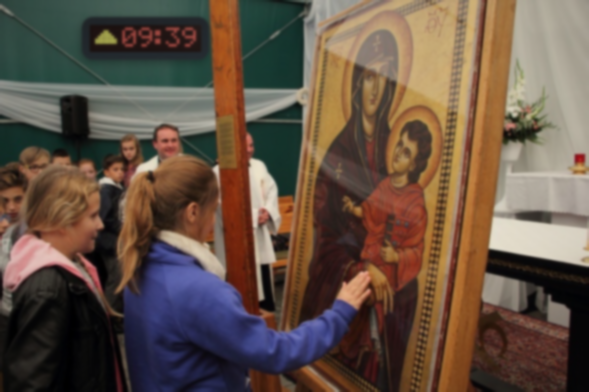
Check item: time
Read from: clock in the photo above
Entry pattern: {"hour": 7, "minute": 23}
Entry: {"hour": 9, "minute": 39}
